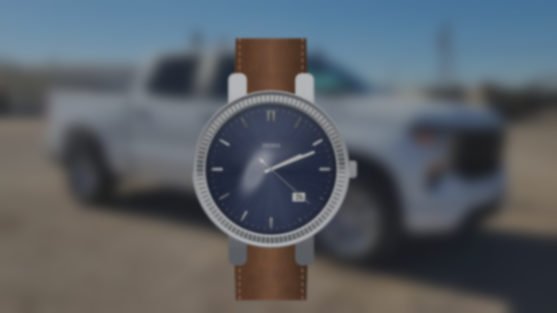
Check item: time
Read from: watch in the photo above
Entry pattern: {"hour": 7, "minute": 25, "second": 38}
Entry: {"hour": 2, "minute": 11, "second": 22}
